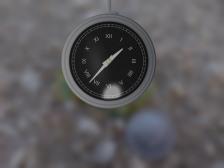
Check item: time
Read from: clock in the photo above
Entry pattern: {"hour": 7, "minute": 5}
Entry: {"hour": 1, "minute": 37}
